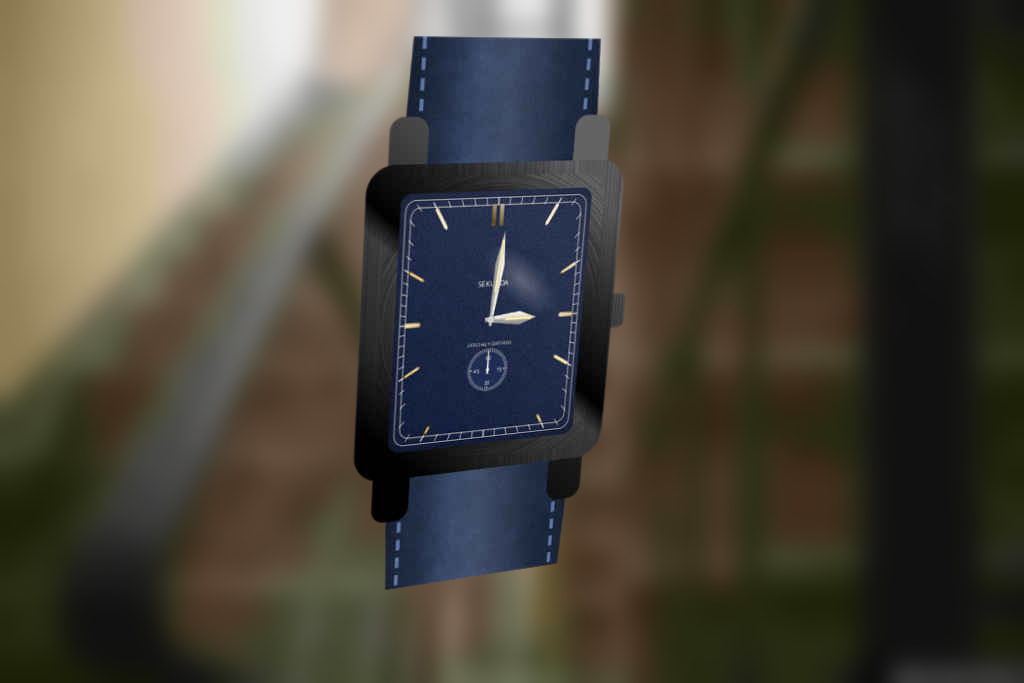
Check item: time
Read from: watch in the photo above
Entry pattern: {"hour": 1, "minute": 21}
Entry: {"hour": 3, "minute": 1}
